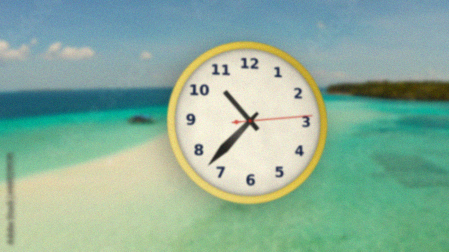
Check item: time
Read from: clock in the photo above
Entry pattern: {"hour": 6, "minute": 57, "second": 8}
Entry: {"hour": 10, "minute": 37, "second": 14}
